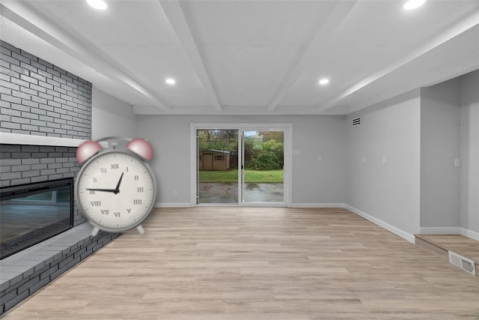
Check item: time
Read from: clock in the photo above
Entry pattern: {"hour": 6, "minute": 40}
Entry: {"hour": 12, "minute": 46}
